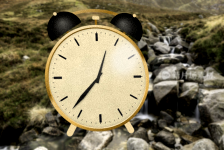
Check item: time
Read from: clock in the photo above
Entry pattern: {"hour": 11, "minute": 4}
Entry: {"hour": 12, "minute": 37}
